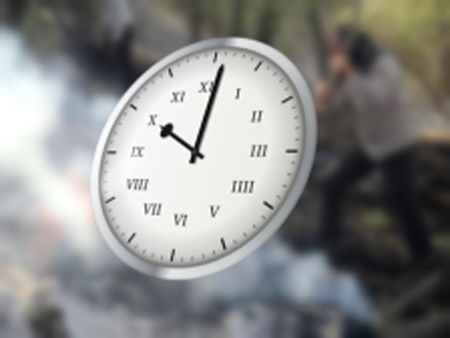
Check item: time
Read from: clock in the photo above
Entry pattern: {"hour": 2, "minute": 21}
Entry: {"hour": 10, "minute": 1}
